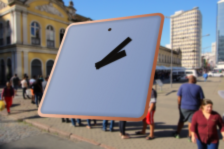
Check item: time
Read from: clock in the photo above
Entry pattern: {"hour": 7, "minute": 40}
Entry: {"hour": 2, "minute": 7}
